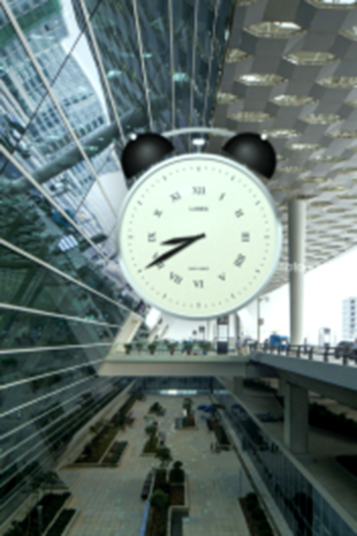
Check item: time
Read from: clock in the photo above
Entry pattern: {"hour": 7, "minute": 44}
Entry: {"hour": 8, "minute": 40}
